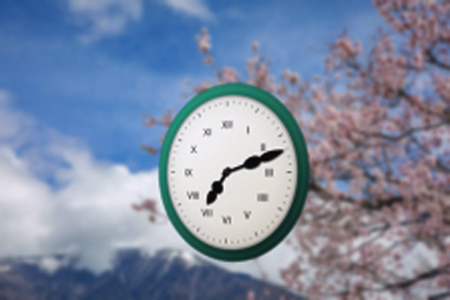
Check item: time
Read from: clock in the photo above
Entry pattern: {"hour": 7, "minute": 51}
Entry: {"hour": 7, "minute": 12}
